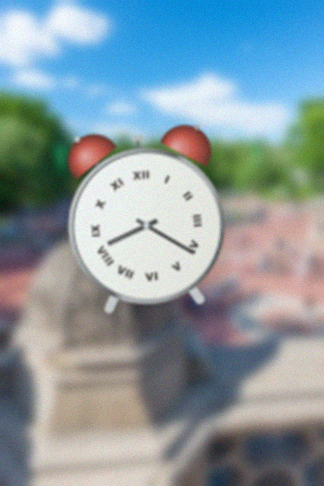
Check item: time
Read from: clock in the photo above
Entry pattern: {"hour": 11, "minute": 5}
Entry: {"hour": 8, "minute": 21}
